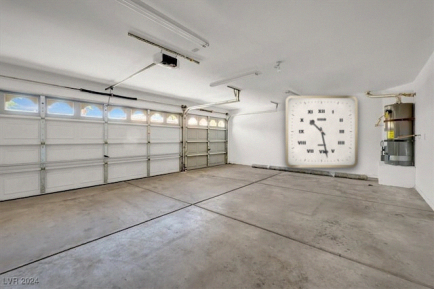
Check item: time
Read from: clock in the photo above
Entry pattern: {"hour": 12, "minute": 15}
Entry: {"hour": 10, "minute": 28}
